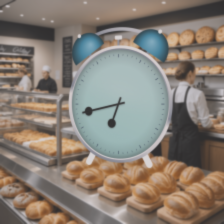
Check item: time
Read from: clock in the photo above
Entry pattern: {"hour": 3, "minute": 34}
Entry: {"hour": 6, "minute": 43}
